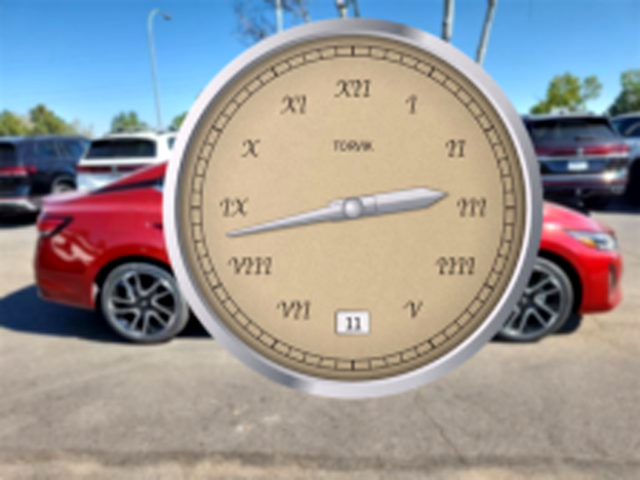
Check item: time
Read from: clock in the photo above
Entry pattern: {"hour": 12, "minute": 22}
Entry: {"hour": 2, "minute": 43}
